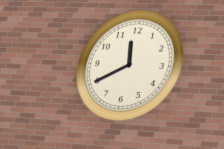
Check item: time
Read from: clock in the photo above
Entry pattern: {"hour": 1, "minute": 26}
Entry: {"hour": 11, "minute": 40}
